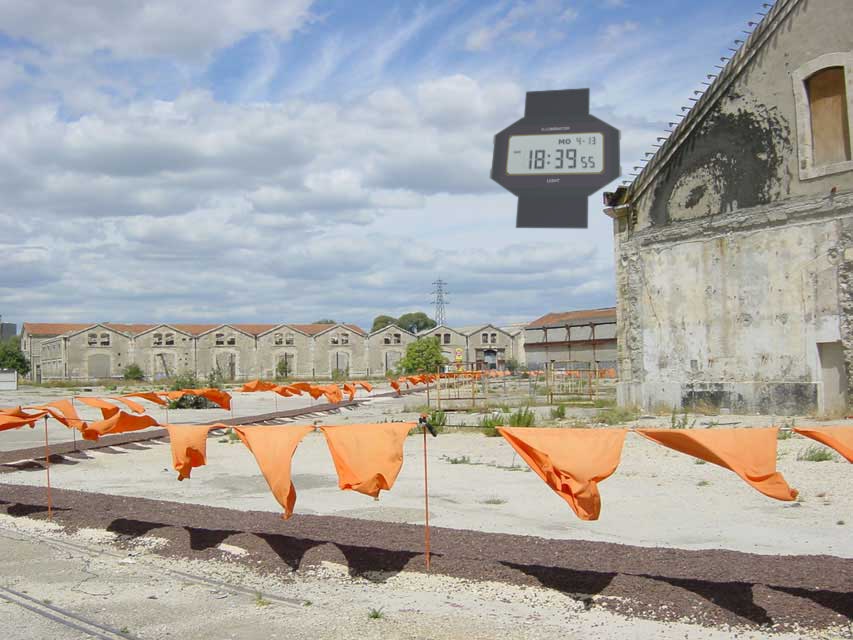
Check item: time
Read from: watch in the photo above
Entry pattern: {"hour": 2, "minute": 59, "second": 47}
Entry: {"hour": 18, "minute": 39, "second": 55}
